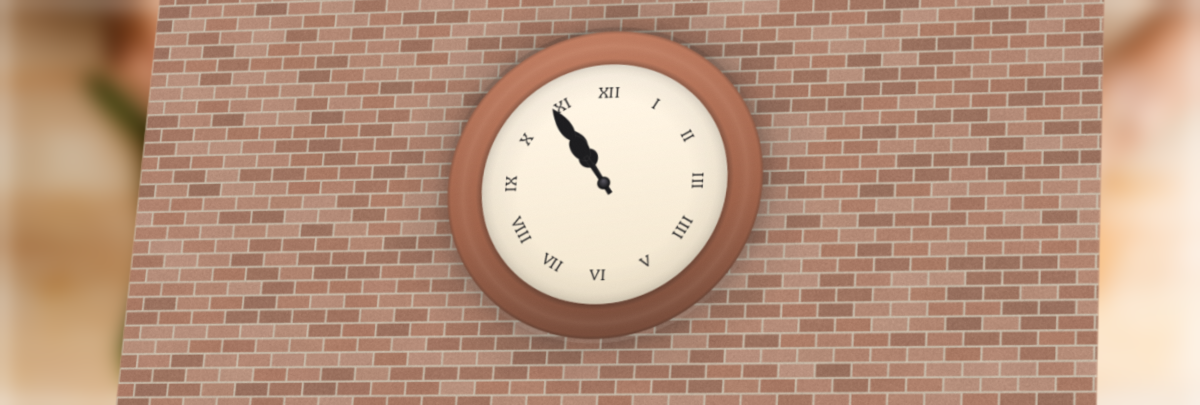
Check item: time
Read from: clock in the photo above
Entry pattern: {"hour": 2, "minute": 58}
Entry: {"hour": 10, "minute": 54}
